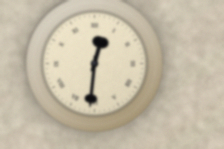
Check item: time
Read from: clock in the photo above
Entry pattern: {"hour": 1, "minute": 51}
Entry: {"hour": 12, "minute": 31}
